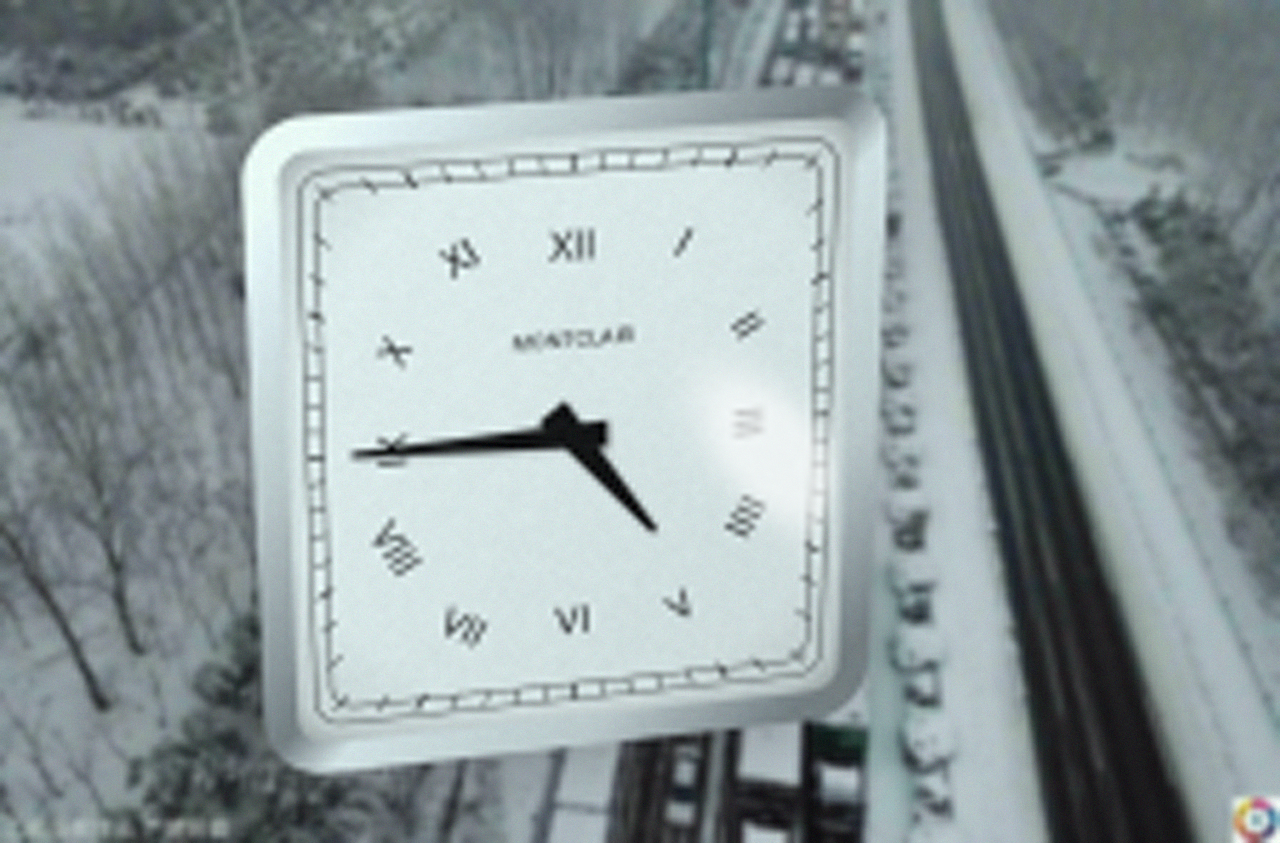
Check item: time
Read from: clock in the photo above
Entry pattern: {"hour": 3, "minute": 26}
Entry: {"hour": 4, "minute": 45}
